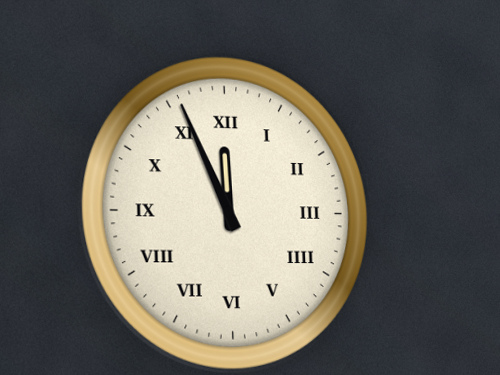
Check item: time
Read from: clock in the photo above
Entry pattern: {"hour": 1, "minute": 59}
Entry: {"hour": 11, "minute": 56}
